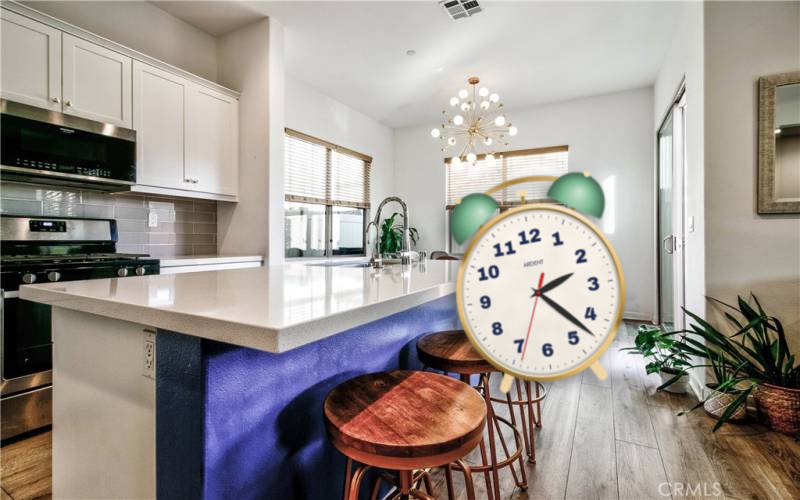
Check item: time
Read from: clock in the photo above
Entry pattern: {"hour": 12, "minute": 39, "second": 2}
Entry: {"hour": 2, "minute": 22, "second": 34}
